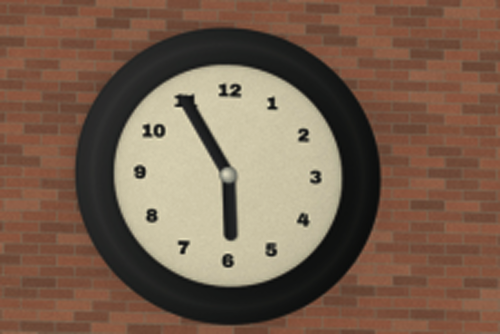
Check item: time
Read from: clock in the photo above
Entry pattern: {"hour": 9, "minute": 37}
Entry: {"hour": 5, "minute": 55}
